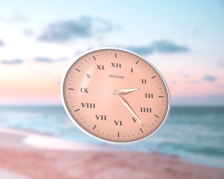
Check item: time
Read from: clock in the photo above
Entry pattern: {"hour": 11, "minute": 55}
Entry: {"hour": 2, "minute": 24}
